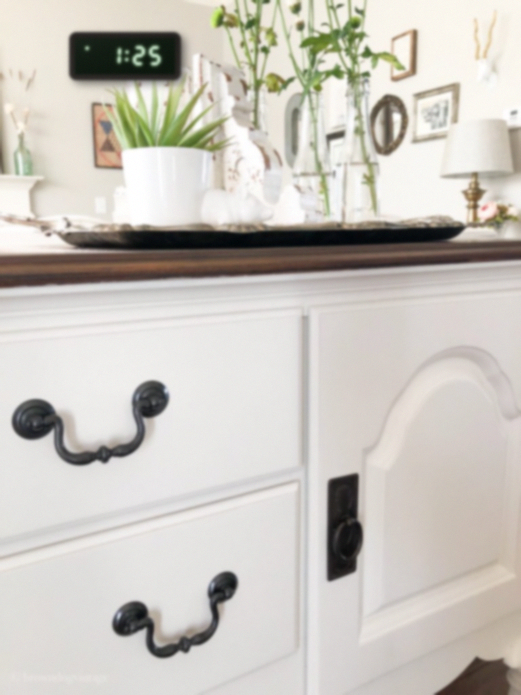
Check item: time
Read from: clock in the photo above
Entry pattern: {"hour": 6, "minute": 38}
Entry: {"hour": 1, "minute": 25}
